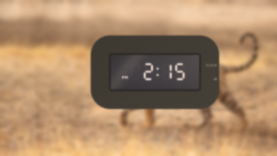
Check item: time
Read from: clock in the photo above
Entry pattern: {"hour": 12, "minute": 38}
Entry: {"hour": 2, "minute": 15}
